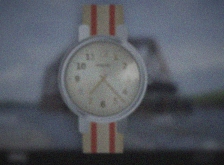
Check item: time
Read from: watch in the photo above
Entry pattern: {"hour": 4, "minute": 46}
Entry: {"hour": 7, "minute": 23}
